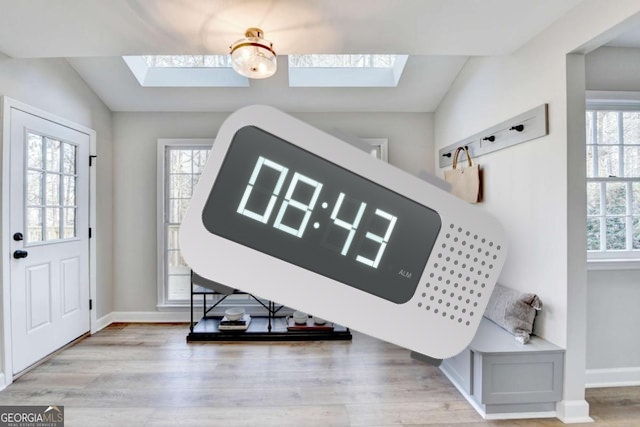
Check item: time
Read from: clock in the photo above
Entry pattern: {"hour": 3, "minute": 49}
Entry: {"hour": 8, "minute": 43}
